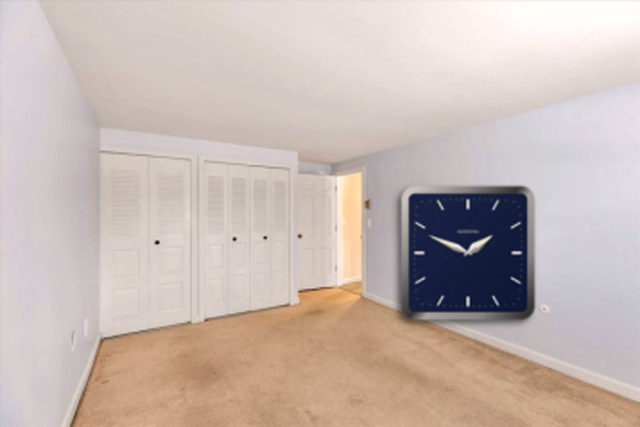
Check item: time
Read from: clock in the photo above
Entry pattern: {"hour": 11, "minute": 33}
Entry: {"hour": 1, "minute": 49}
